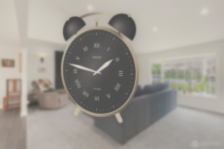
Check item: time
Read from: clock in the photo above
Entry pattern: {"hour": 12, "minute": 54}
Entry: {"hour": 1, "minute": 47}
